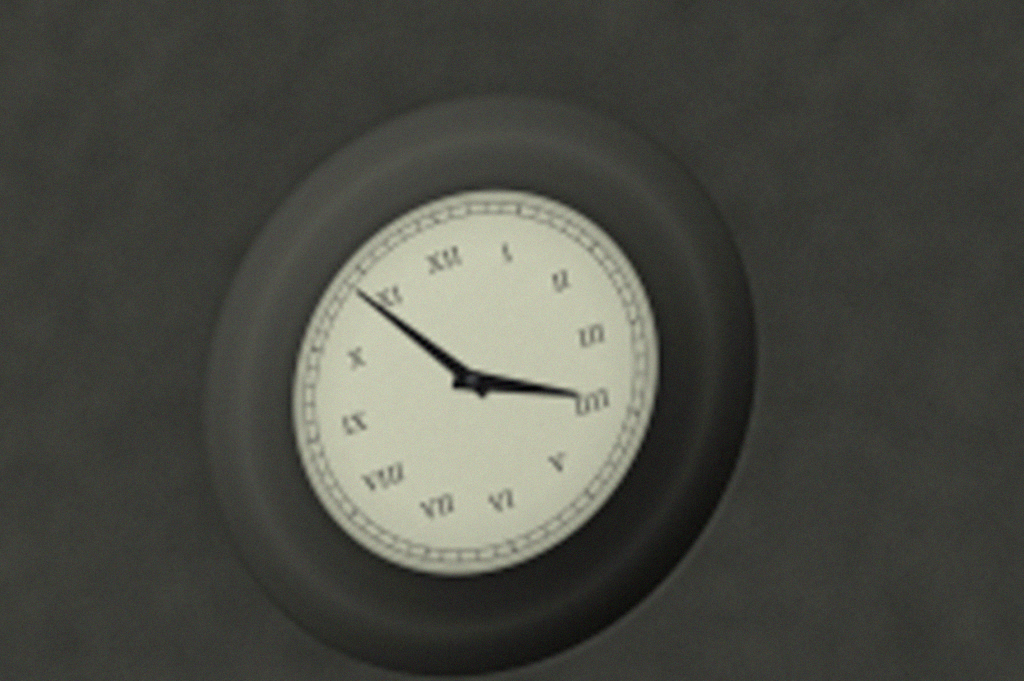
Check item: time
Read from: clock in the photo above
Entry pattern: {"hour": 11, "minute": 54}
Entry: {"hour": 3, "minute": 54}
